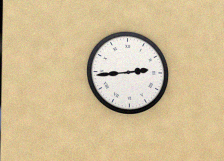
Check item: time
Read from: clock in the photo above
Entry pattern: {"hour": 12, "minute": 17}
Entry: {"hour": 2, "minute": 44}
